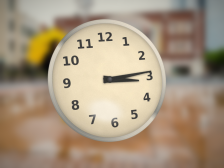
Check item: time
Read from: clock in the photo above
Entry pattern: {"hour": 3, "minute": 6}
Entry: {"hour": 3, "minute": 14}
